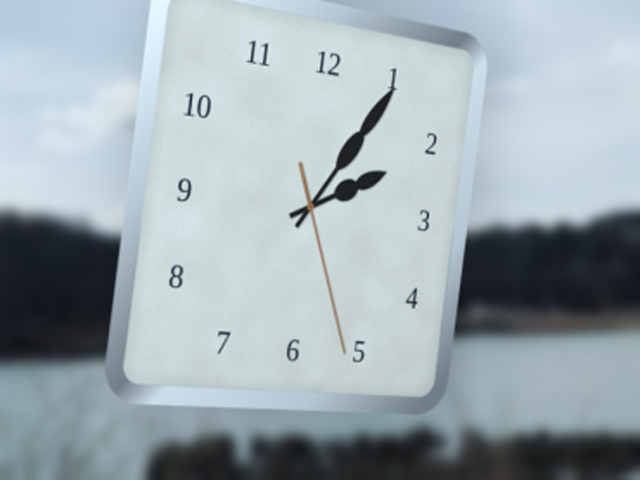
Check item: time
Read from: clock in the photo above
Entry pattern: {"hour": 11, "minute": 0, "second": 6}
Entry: {"hour": 2, "minute": 5, "second": 26}
